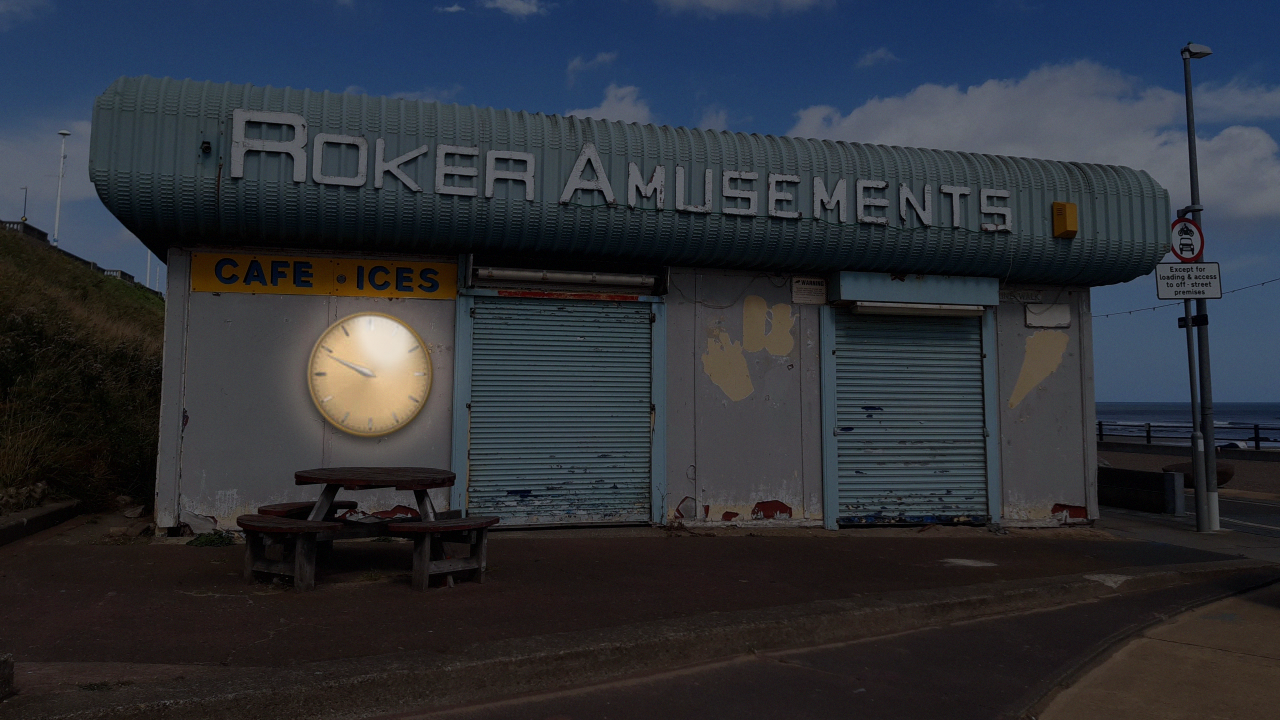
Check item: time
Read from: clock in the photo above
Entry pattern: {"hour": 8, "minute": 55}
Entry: {"hour": 9, "minute": 49}
